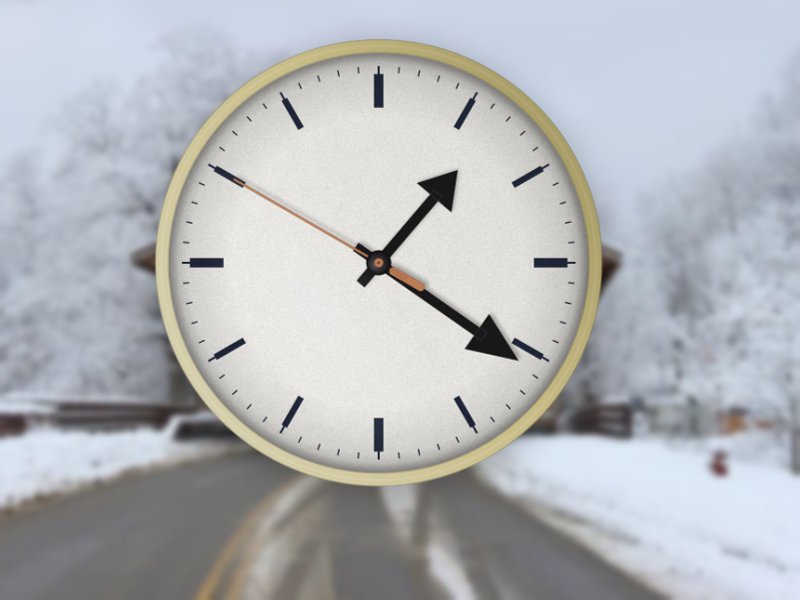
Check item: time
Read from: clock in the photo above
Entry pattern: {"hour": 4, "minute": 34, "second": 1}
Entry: {"hour": 1, "minute": 20, "second": 50}
